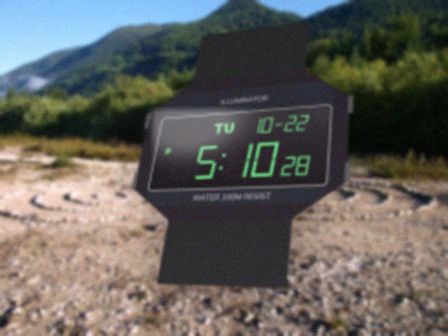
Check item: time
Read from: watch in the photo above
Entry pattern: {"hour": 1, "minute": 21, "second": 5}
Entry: {"hour": 5, "minute": 10, "second": 28}
